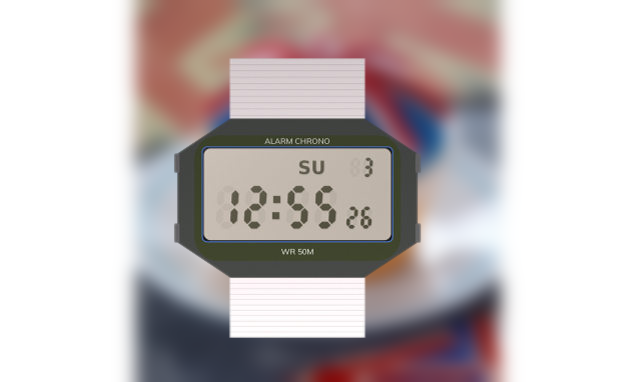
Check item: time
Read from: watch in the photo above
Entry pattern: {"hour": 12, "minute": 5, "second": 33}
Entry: {"hour": 12, "minute": 55, "second": 26}
